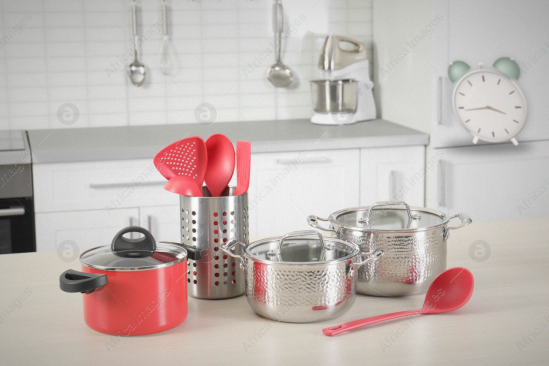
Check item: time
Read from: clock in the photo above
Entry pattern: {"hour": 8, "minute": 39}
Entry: {"hour": 3, "minute": 44}
